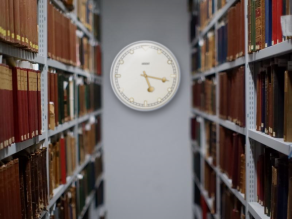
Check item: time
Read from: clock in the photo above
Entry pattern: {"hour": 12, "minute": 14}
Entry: {"hour": 5, "minute": 17}
